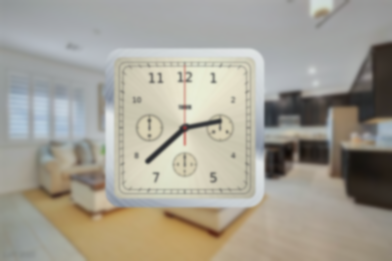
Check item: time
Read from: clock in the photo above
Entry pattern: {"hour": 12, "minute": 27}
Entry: {"hour": 2, "minute": 38}
